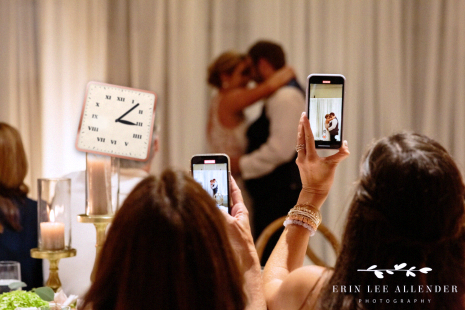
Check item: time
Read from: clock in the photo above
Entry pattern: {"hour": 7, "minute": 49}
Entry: {"hour": 3, "minute": 7}
